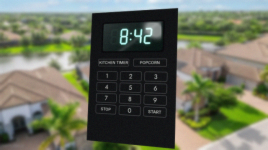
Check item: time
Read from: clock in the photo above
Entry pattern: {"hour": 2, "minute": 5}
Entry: {"hour": 8, "minute": 42}
